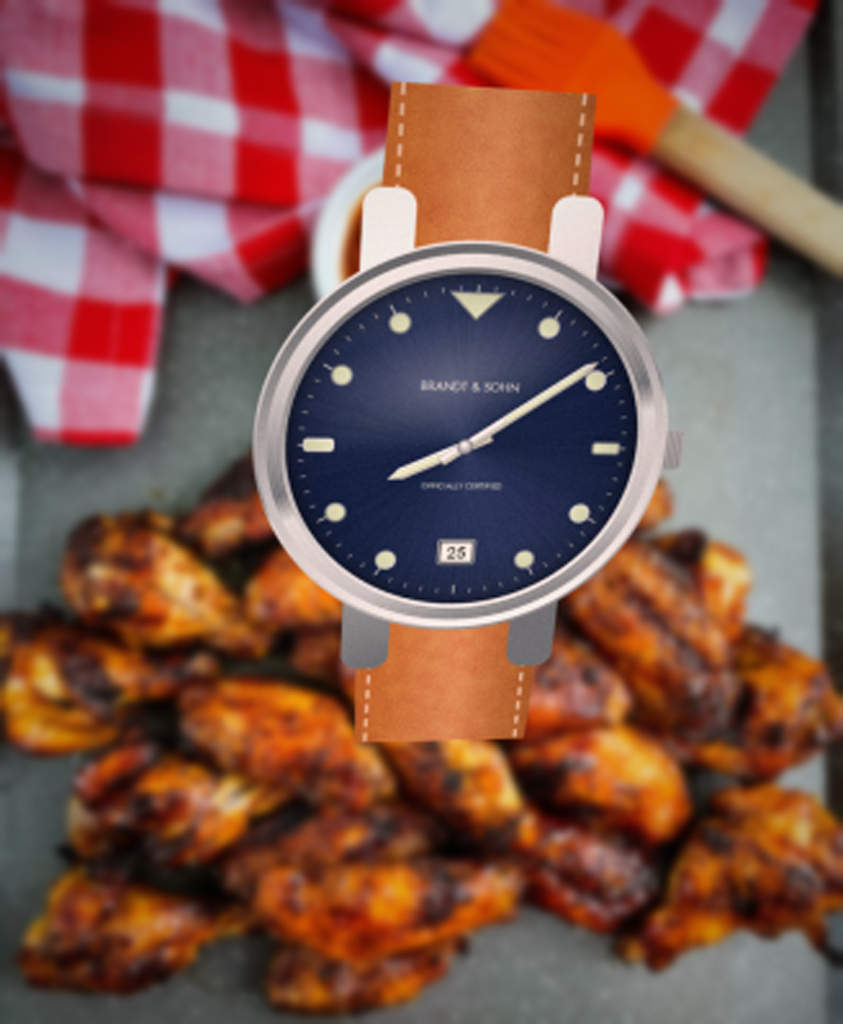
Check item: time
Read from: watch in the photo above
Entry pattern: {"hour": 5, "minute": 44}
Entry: {"hour": 8, "minute": 9}
